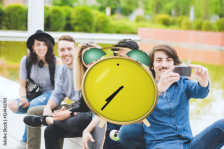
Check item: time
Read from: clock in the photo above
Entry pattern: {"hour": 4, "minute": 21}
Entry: {"hour": 7, "minute": 37}
